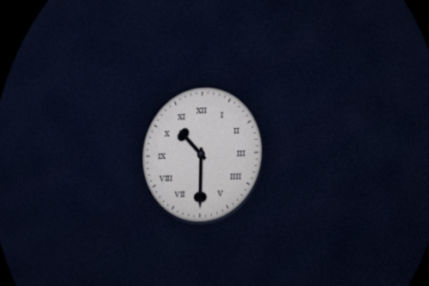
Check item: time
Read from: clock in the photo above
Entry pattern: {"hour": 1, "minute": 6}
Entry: {"hour": 10, "minute": 30}
